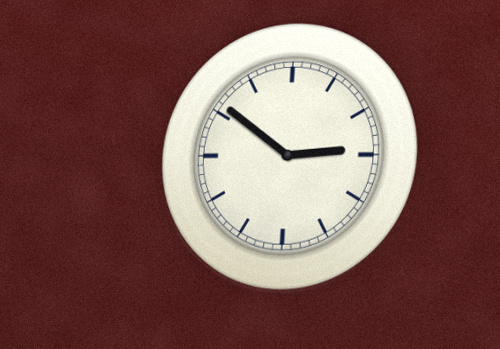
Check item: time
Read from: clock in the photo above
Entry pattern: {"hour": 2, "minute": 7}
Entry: {"hour": 2, "minute": 51}
